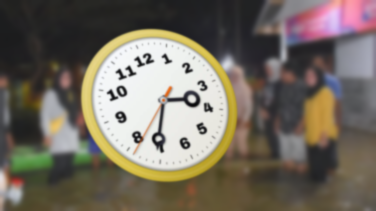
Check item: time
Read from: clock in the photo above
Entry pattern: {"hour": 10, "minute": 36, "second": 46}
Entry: {"hour": 3, "minute": 35, "second": 39}
